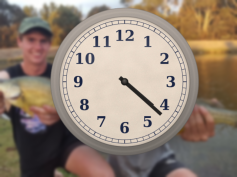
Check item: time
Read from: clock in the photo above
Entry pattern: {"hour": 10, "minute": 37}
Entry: {"hour": 4, "minute": 22}
